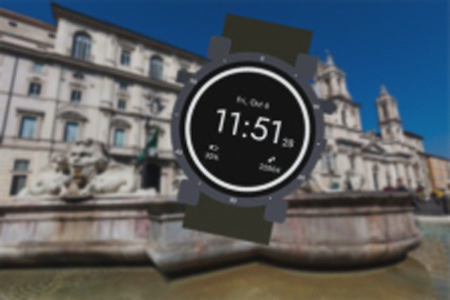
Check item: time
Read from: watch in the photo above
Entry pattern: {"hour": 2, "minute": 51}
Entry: {"hour": 11, "minute": 51}
